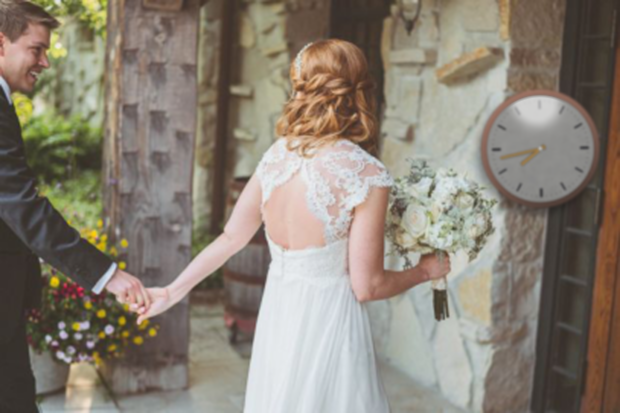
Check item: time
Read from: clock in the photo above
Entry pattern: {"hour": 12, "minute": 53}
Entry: {"hour": 7, "minute": 43}
